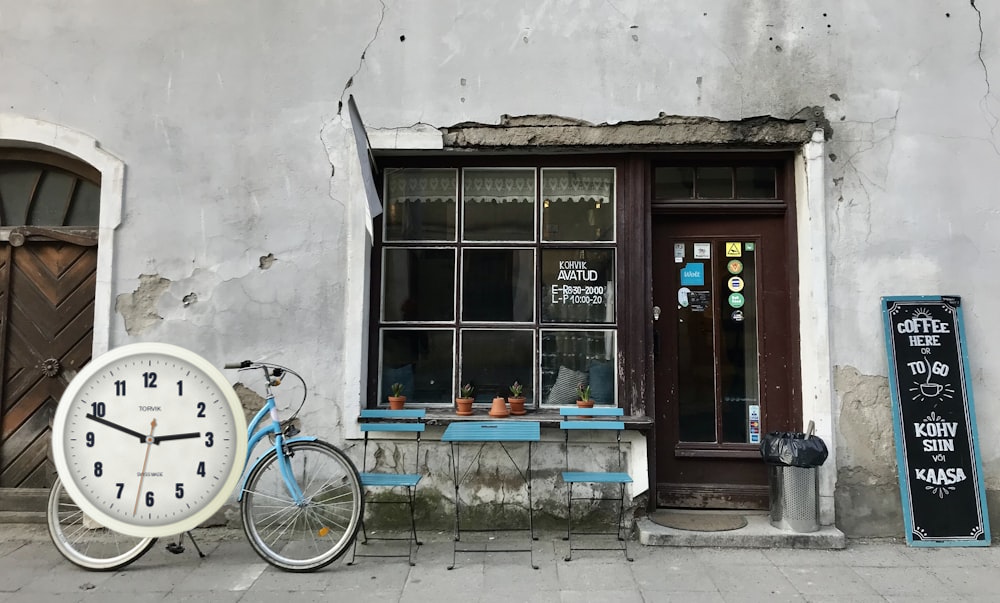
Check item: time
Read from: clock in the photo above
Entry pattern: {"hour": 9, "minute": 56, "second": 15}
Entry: {"hour": 2, "minute": 48, "second": 32}
